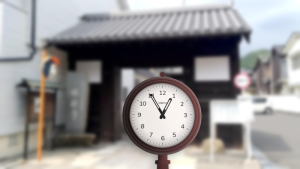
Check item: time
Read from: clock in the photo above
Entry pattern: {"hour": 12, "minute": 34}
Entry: {"hour": 12, "minute": 55}
